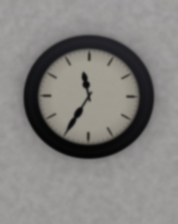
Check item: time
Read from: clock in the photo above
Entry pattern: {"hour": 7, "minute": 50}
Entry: {"hour": 11, "minute": 35}
